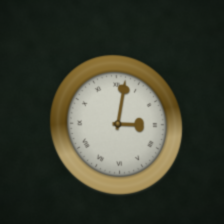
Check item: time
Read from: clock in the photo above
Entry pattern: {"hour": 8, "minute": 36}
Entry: {"hour": 3, "minute": 2}
